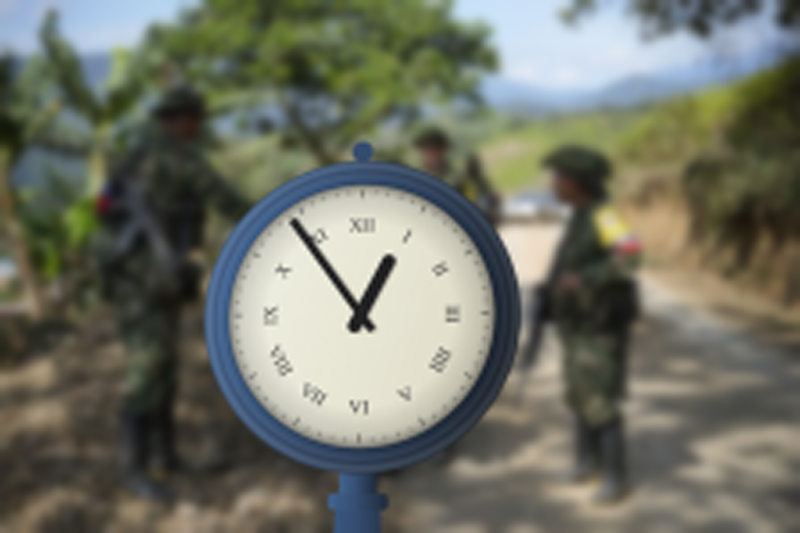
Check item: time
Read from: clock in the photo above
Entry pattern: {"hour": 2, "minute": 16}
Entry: {"hour": 12, "minute": 54}
